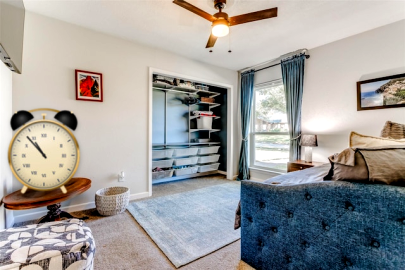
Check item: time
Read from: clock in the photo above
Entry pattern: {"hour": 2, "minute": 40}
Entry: {"hour": 10, "minute": 53}
